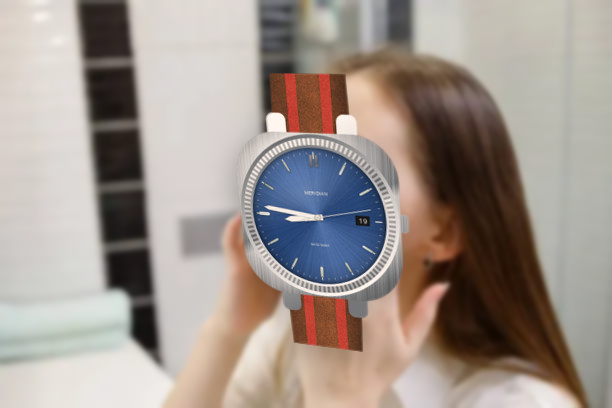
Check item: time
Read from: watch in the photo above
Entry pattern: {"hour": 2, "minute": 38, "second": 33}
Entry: {"hour": 8, "minute": 46, "second": 13}
